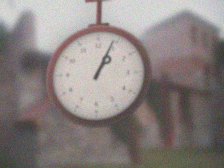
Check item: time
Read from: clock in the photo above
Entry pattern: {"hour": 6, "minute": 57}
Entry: {"hour": 1, "minute": 4}
